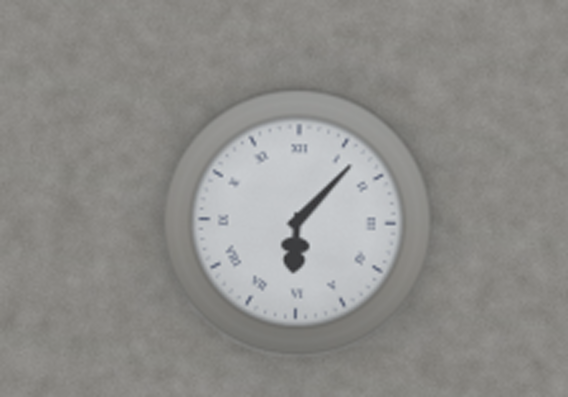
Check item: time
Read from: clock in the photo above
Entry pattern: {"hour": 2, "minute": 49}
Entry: {"hour": 6, "minute": 7}
